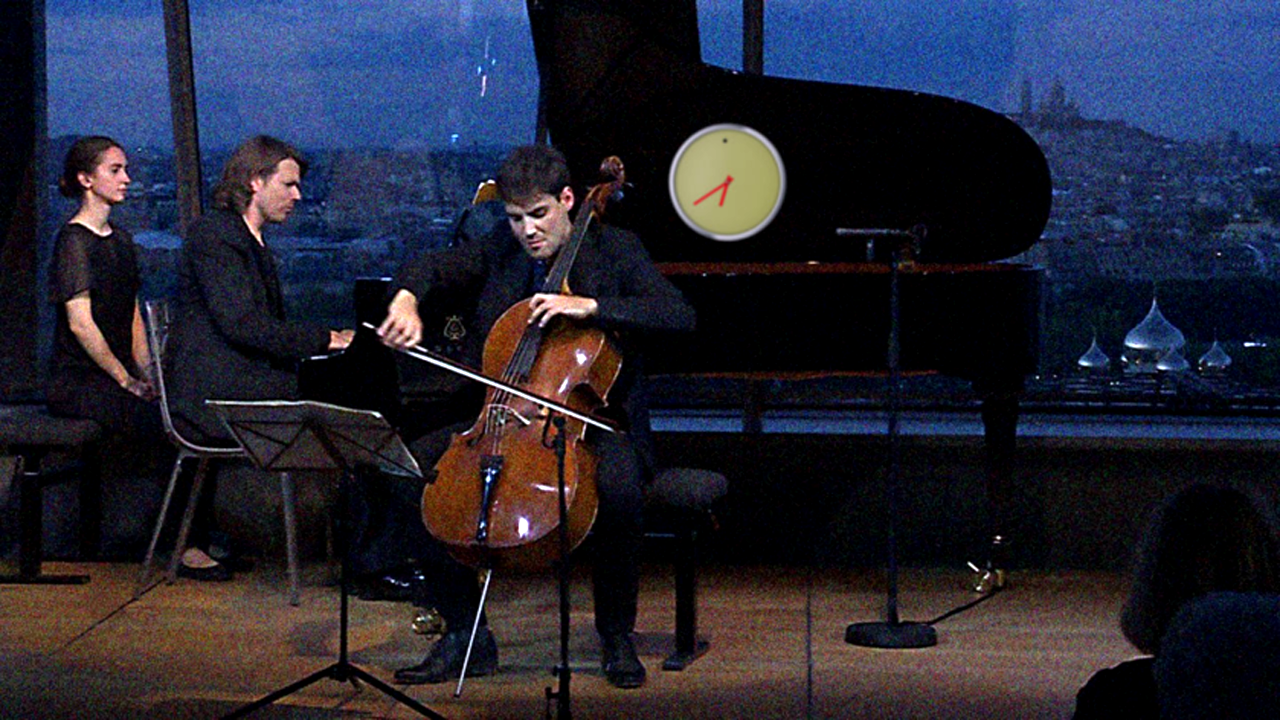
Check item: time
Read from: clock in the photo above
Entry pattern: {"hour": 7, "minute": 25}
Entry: {"hour": 6, "minute": 40}
